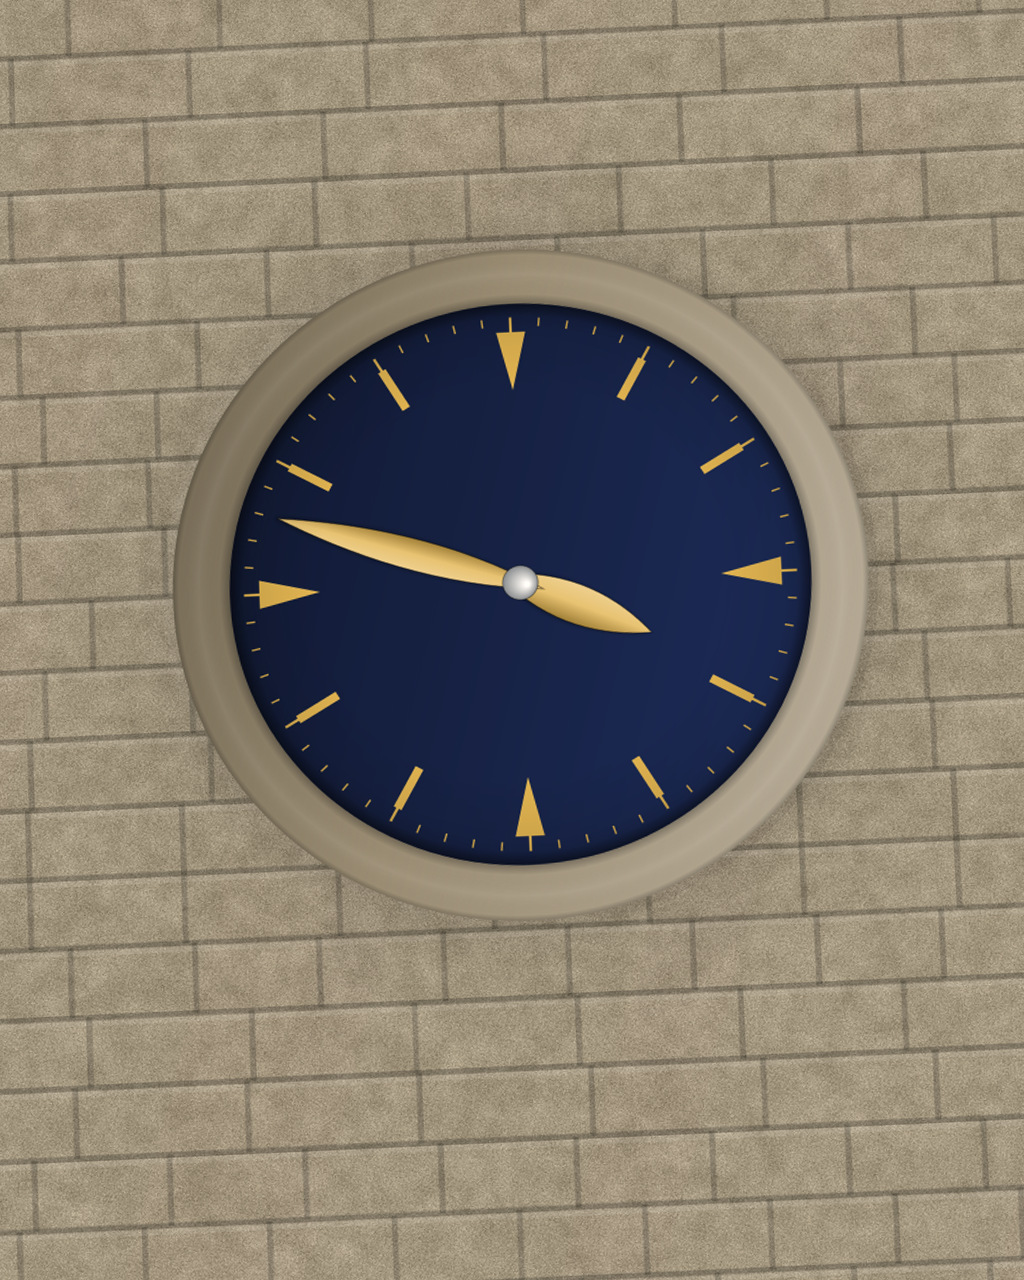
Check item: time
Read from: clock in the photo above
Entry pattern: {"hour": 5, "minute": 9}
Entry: {"hour": 3, "minute": 48}
